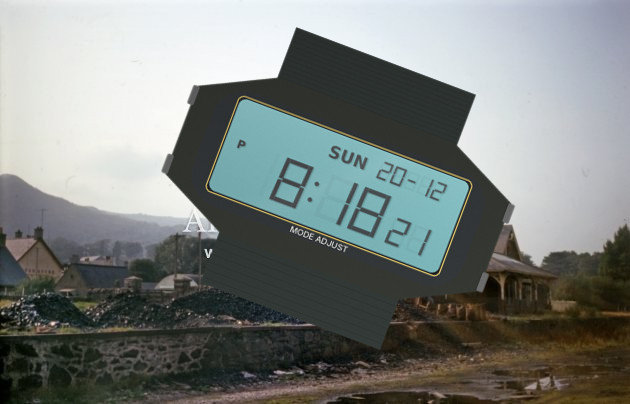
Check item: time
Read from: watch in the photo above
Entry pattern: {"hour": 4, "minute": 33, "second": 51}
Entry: {"hour": 8, "minute": 18, "second": 21}
